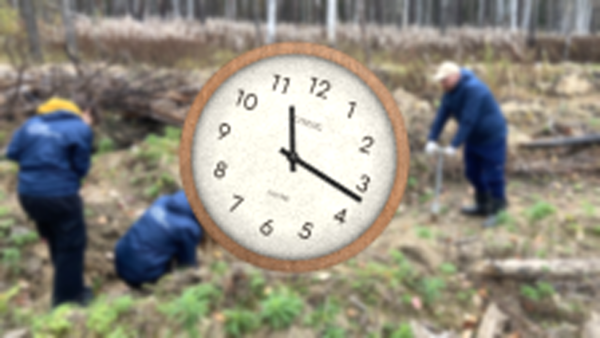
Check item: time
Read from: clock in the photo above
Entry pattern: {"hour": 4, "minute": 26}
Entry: {"hour": 11, "minute": 17}
